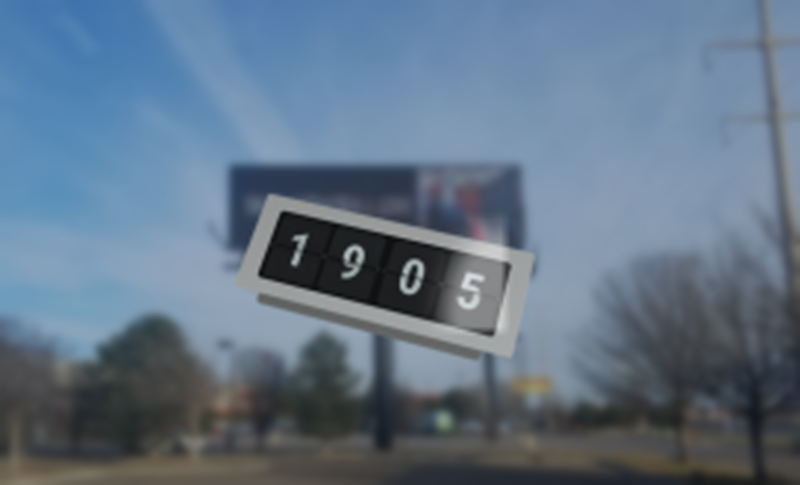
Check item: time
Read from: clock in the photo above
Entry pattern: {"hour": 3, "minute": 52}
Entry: {"hour": 19, "minute": 5}
